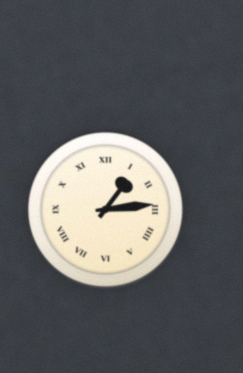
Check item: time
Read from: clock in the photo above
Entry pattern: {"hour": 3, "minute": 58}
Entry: {"hour": 1, "minute": 14}
